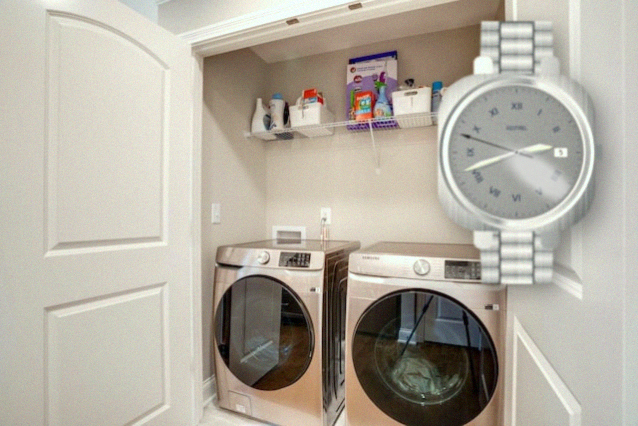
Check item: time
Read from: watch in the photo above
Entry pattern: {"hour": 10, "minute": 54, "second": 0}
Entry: {"hour": 2, "minute": 41, "second": 48}
